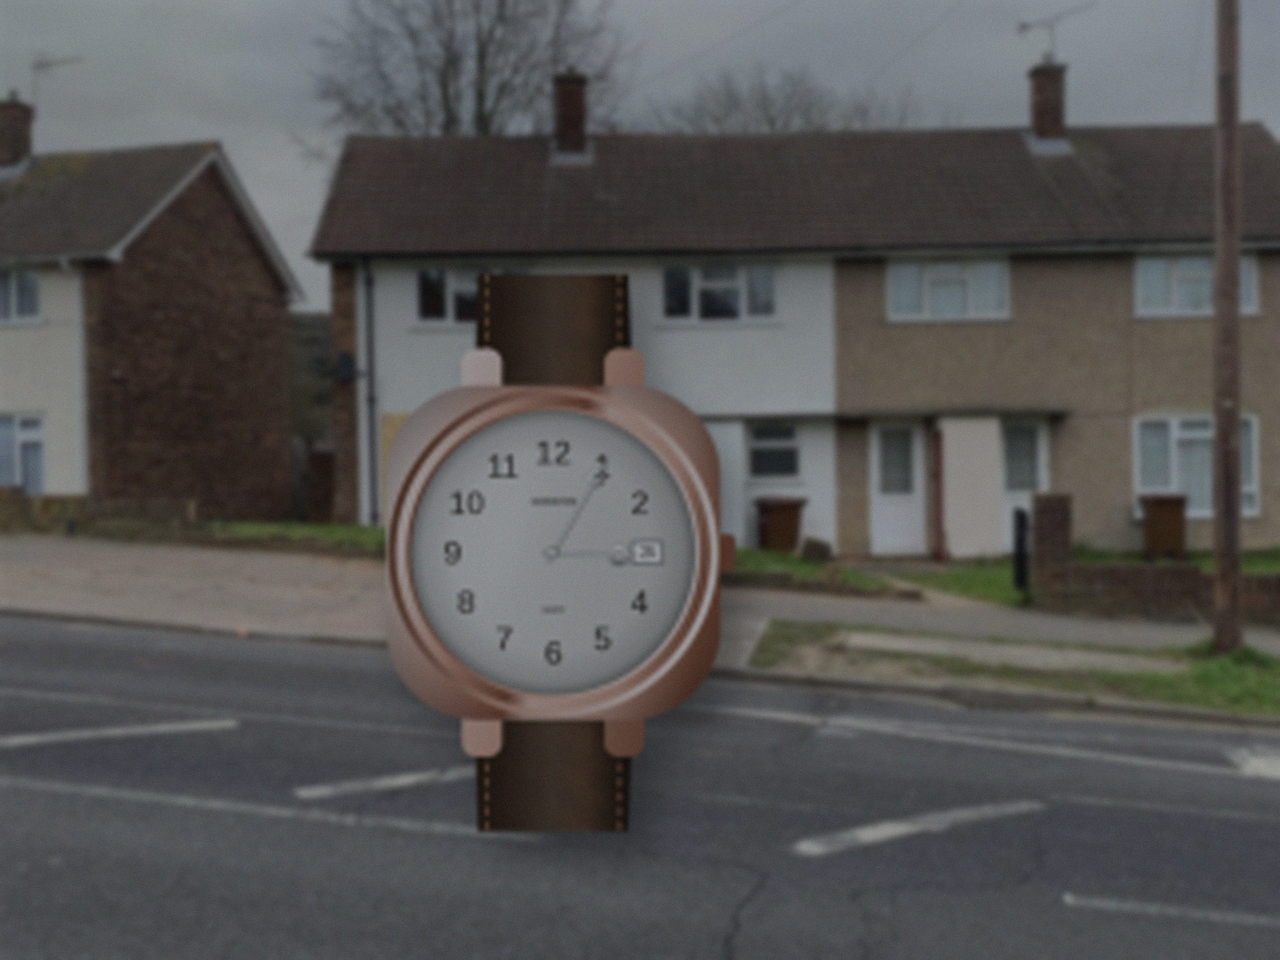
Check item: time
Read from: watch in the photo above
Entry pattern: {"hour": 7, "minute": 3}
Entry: {"hour": 3, "minute": 5}
